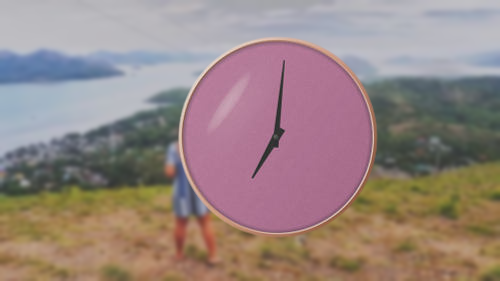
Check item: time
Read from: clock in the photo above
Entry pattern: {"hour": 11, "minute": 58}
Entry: {"hour": 7, "minute": 1}
